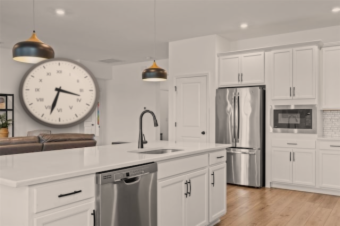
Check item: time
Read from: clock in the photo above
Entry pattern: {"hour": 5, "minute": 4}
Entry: {"hour": 3, "minute": 33}
